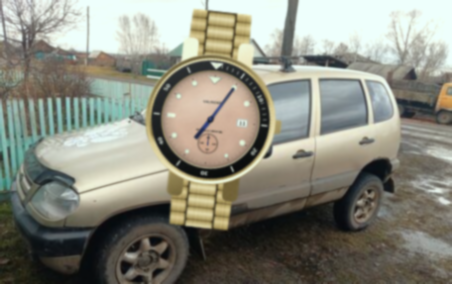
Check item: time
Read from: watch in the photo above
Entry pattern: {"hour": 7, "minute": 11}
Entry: {"hour": 7, "minute": 5}
